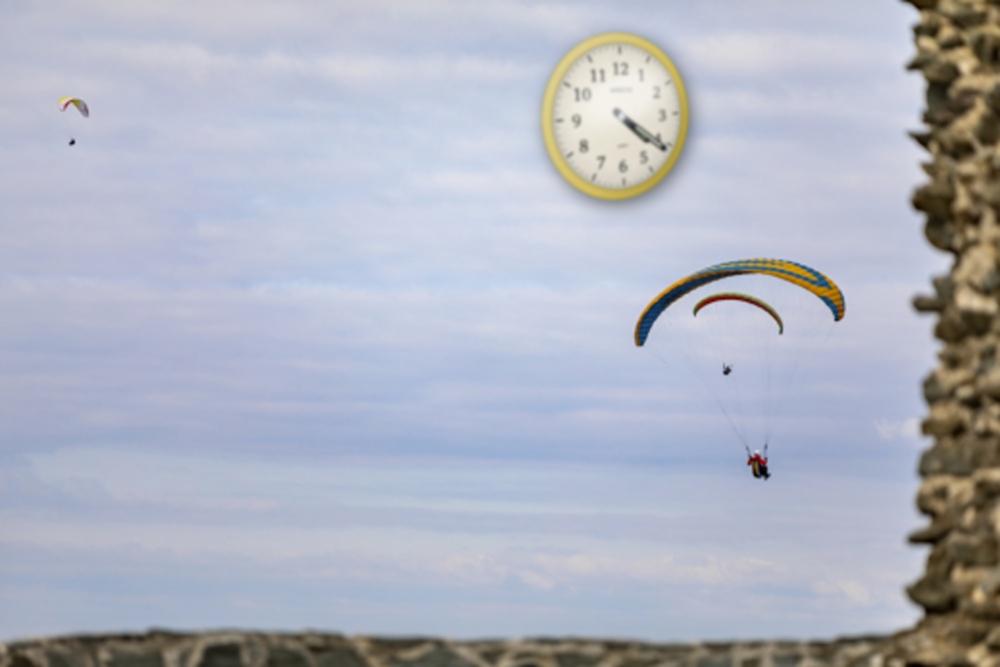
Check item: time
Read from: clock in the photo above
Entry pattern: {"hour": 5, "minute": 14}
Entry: {"hour": 4, "minute": 21}
